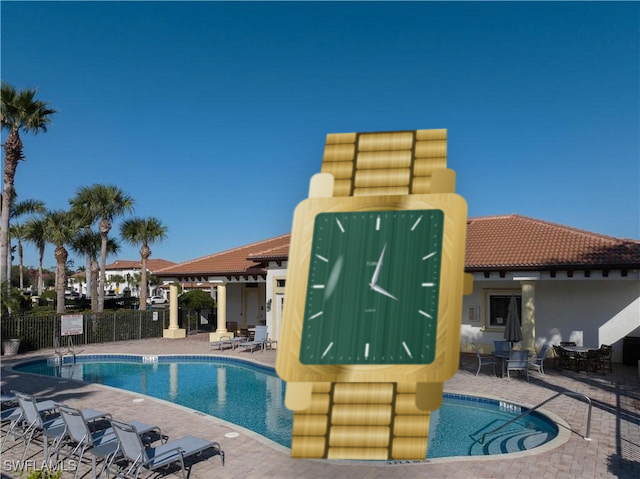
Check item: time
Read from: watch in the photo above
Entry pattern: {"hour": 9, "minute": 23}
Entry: {"hour": 4, "minute": 2}
